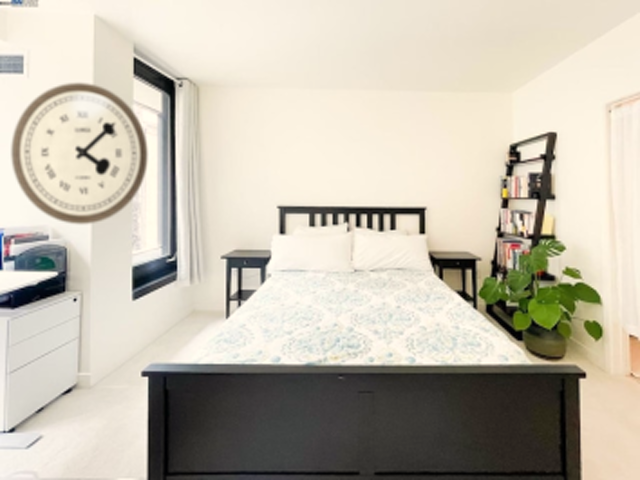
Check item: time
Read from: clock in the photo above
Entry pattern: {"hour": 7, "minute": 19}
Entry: {"hour": 4, "minute": 8}
